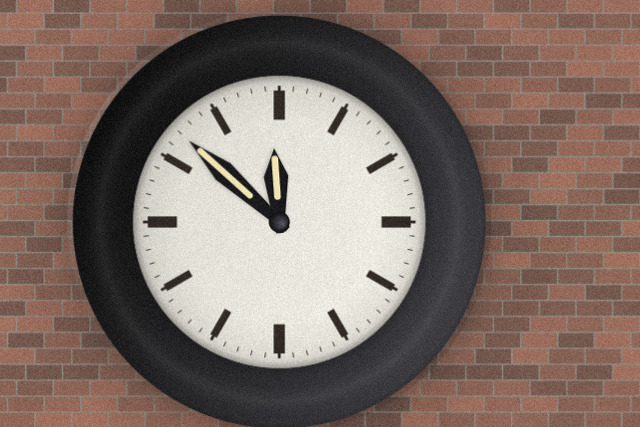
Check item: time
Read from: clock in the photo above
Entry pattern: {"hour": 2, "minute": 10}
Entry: {"hour": 11, "minute": 52}
